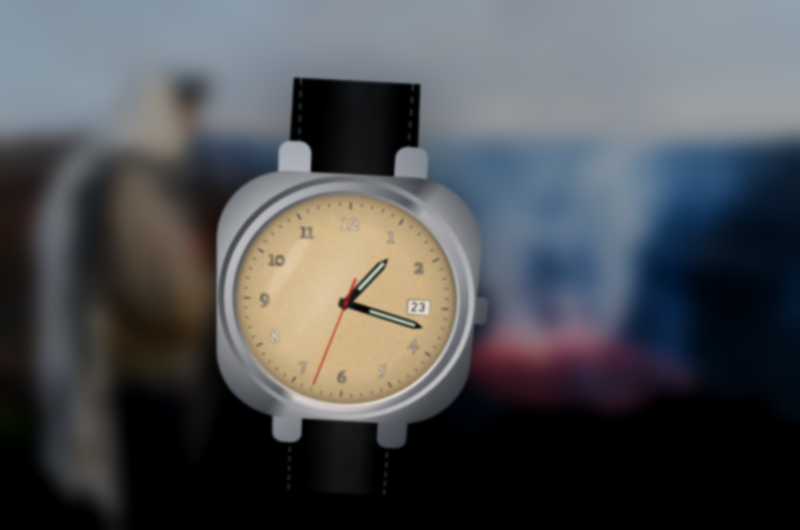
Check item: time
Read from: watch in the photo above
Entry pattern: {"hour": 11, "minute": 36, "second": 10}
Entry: {"hour": 1, "minute": 17, "second": 33}
